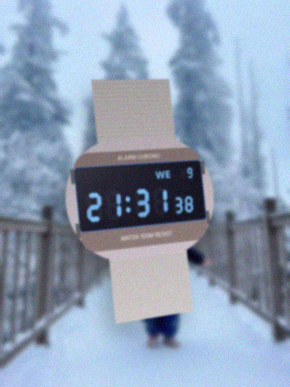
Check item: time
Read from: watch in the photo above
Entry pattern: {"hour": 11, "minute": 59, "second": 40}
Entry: {"hour": 21, "minute": 31, "second": 38}
